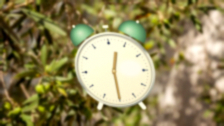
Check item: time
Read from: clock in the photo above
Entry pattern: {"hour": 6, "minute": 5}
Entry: {"hour": 12, "minute": 30}
